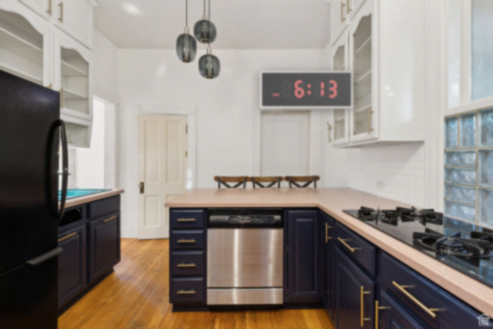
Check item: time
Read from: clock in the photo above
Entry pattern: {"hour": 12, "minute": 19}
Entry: {"hour": 6, "minute": 13}
